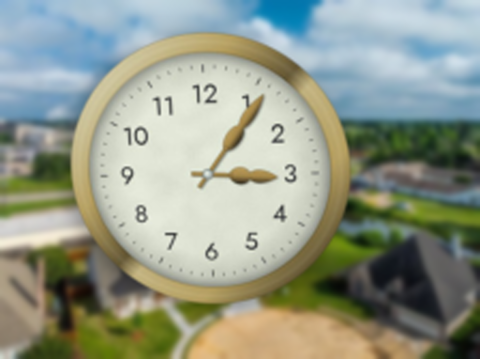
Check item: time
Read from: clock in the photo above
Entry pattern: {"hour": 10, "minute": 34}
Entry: {"hour": 3, "minute": 6}
